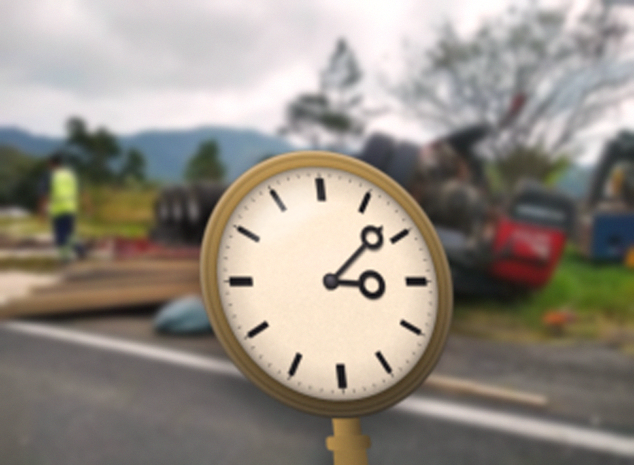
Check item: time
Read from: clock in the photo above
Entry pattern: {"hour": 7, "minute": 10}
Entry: {"hour": 3, "minute": 8}
